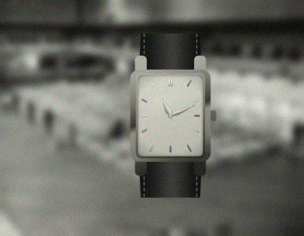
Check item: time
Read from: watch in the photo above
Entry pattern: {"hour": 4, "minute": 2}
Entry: {"hour": 11, "minute": 11}
